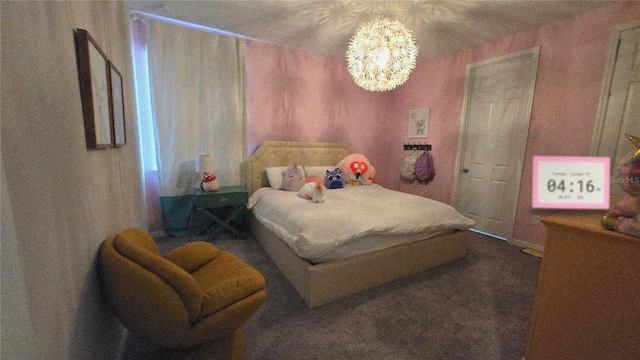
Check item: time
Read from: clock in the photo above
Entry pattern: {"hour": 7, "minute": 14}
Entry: {"hour": 4, "minute": 16}
